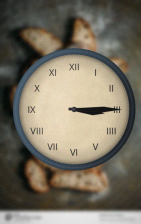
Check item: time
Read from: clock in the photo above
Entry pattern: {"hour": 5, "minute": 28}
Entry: {"hour": 3, "minute": 15}
